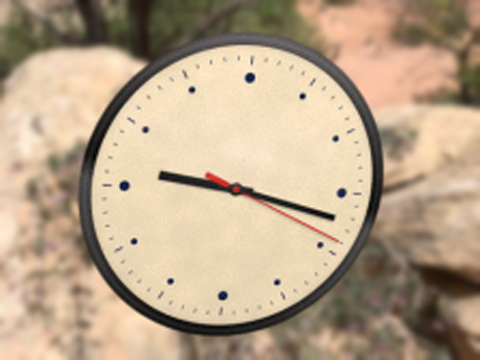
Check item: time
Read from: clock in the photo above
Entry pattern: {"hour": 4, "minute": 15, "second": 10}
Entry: {"hour": 9, "minute": 17, "second": 19}
